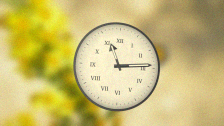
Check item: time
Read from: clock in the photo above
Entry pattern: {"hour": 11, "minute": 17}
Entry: {"hour": 11, "minute": 14}
